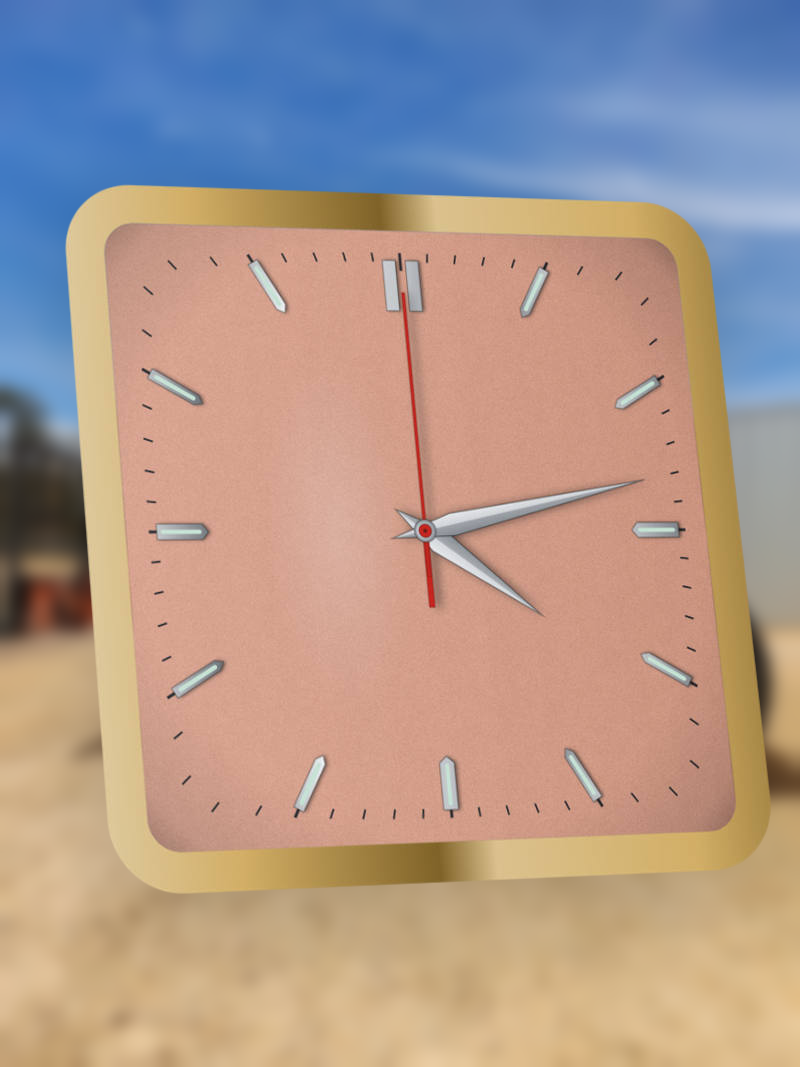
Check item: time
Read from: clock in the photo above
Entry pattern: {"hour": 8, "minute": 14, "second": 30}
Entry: {"hour": 4, "minute": 13, "second": 0}
